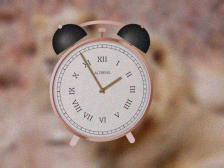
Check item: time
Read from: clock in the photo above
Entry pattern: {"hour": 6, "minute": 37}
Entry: {"hour": 1, "minute": 55}
